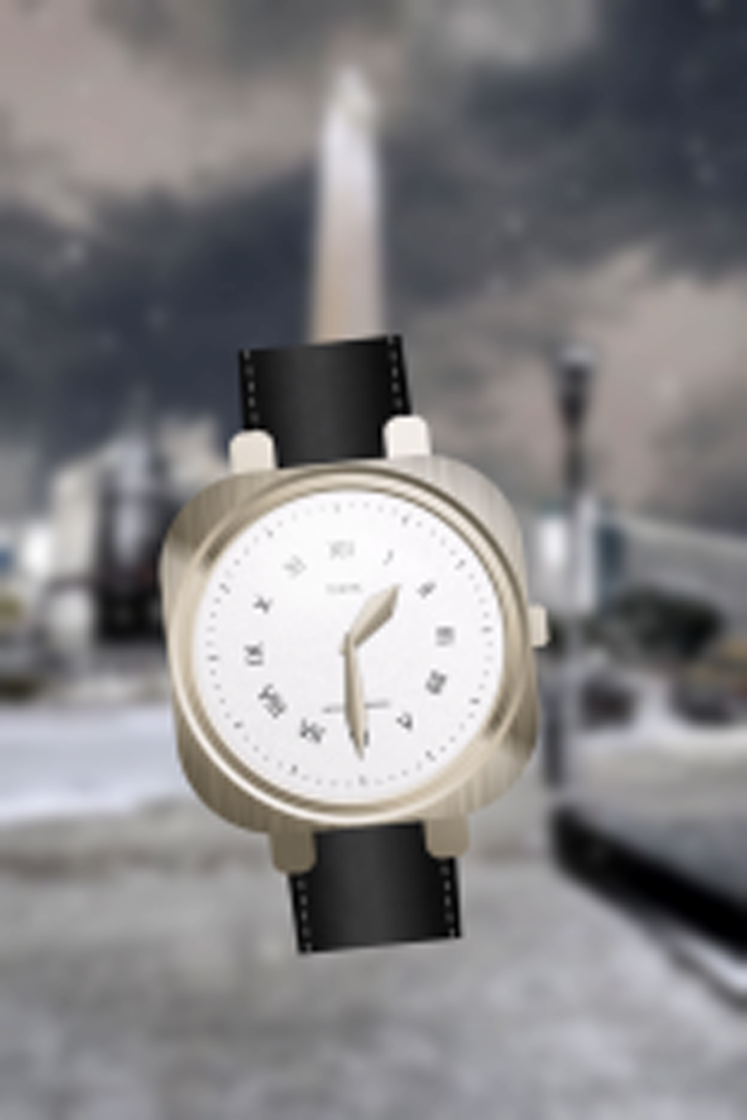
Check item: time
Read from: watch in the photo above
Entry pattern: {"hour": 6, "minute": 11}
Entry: {"hour": 1, "minute": 30}
